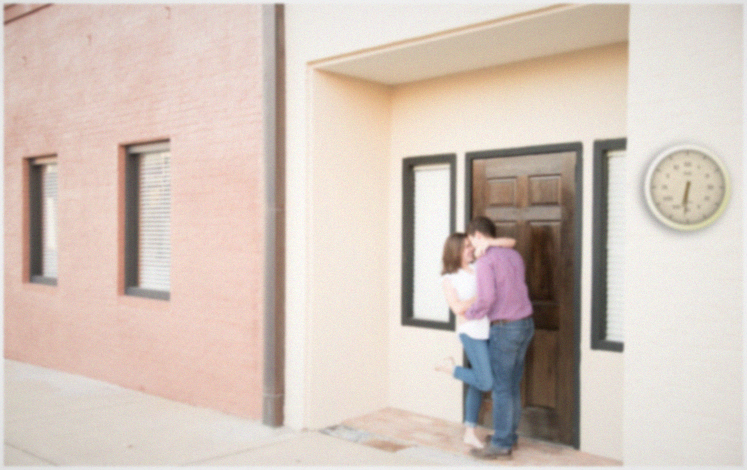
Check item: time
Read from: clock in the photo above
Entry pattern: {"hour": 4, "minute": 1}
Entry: {"hour": 6, "minute": 31}
